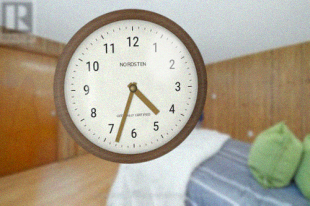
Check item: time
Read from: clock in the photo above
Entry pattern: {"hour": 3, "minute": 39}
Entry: {"hour": 4, "minute": 33}
